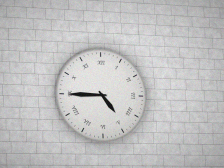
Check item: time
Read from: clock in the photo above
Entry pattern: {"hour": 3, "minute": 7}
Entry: {"hour": 4, "minute": 45}
